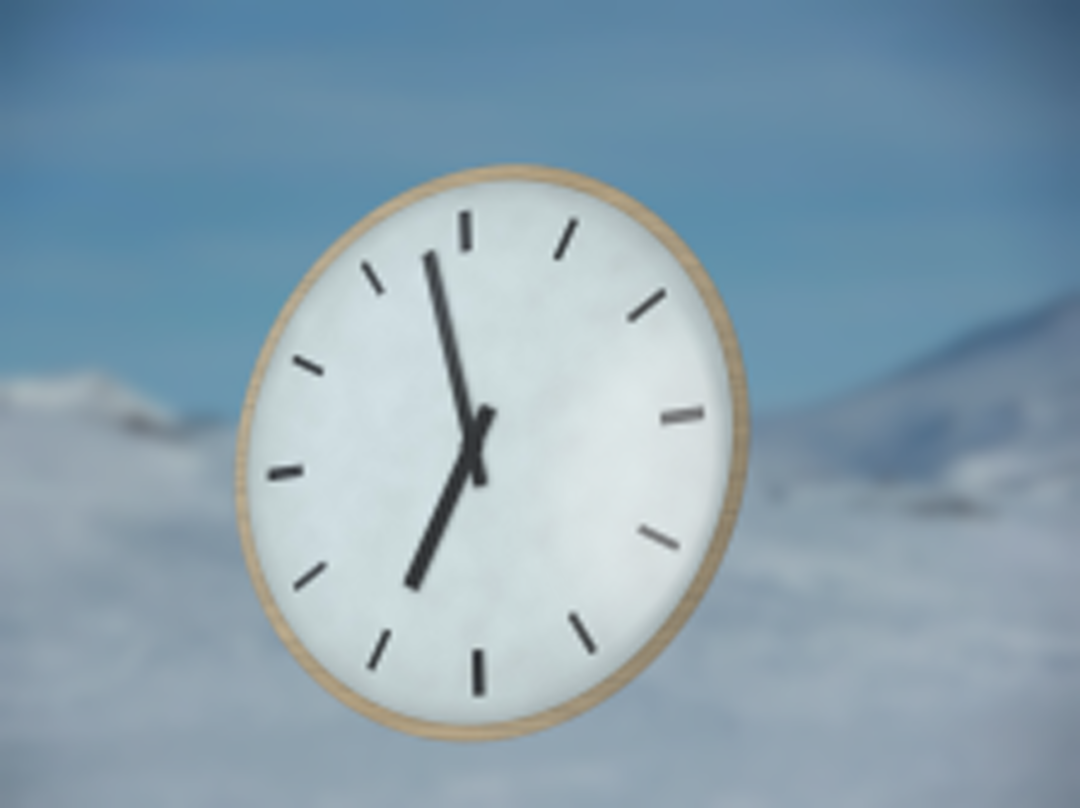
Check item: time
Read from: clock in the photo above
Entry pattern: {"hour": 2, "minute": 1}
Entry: {"hour": 6, "minute": 58}
